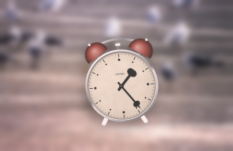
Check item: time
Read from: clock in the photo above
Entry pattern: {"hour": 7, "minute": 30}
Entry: {"hour": 1, "minute": 24}
